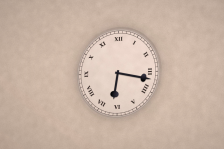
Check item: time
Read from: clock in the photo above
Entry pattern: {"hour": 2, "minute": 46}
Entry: {"hour": 6, "minute": 17}
